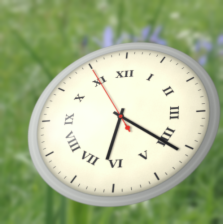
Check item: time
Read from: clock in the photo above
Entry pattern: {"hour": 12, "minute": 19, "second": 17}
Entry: {"hour": 6, "minute": 20, "second": 55}
